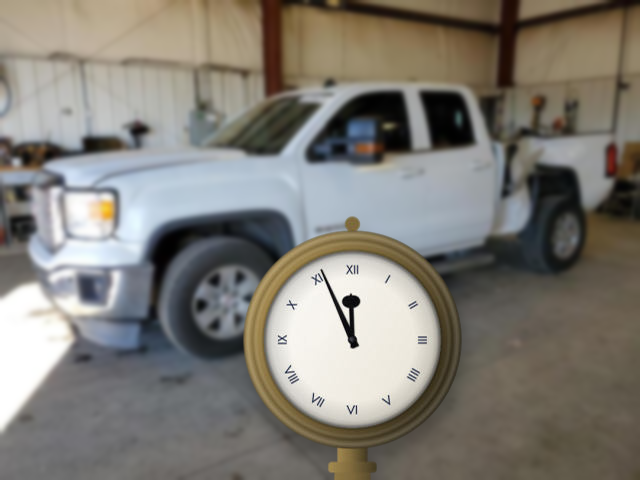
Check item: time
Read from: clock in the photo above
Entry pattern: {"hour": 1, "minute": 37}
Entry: {"hour": 11, "minute": 56}
